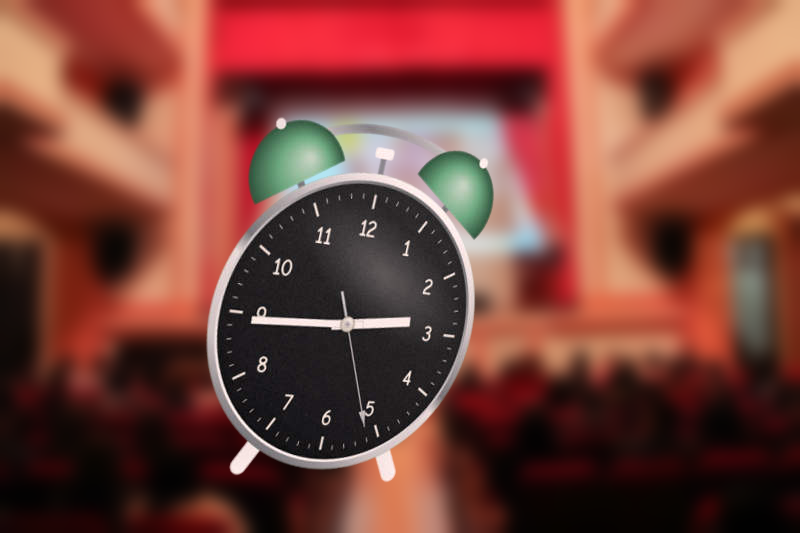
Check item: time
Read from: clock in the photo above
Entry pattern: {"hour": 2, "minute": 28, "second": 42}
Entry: {"hour": 2, "minute": 44, "second": 26}
